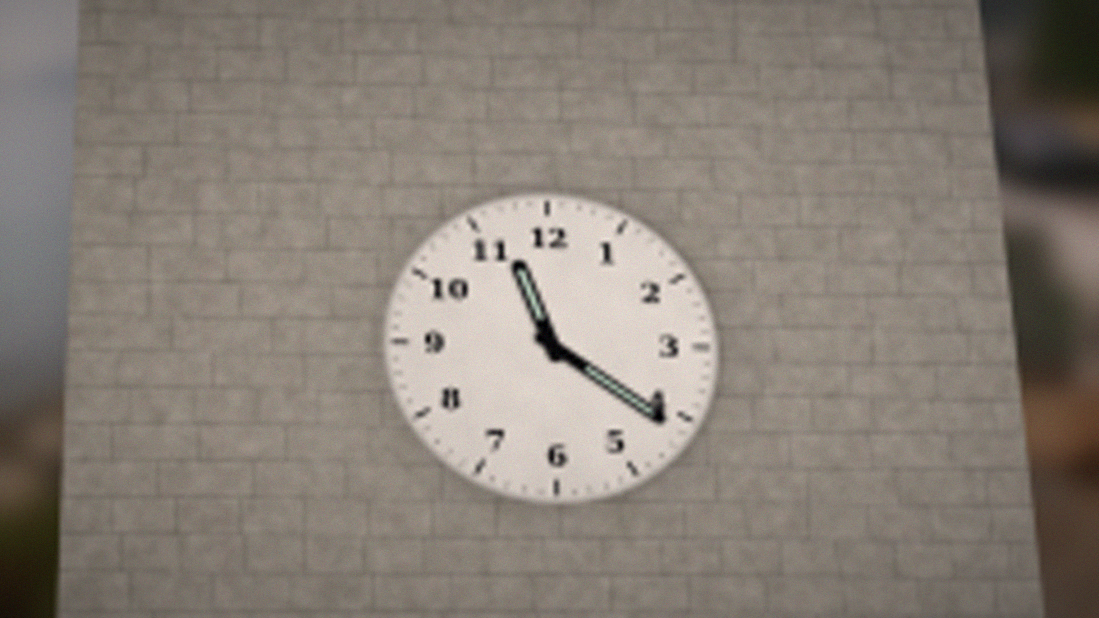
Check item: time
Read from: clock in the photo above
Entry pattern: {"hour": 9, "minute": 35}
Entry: {"hour": 11, "minute": 21}
